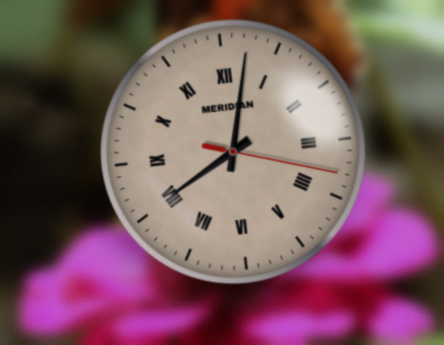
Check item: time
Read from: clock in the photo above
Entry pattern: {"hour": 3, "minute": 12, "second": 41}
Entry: {"hour": 8, "minute": 2, "second": 18}
